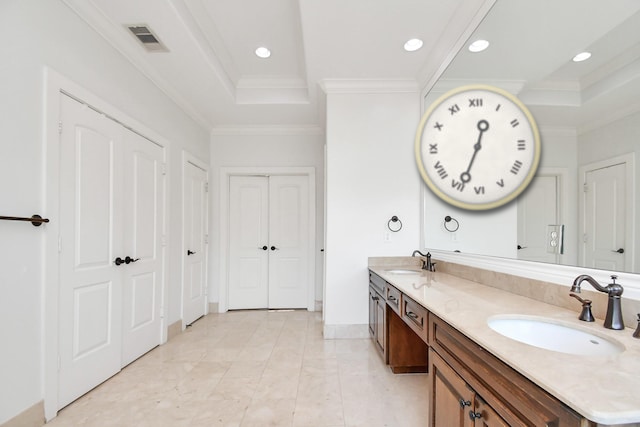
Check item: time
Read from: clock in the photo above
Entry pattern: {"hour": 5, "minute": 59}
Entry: {"hour": 12, "minute": 34}
